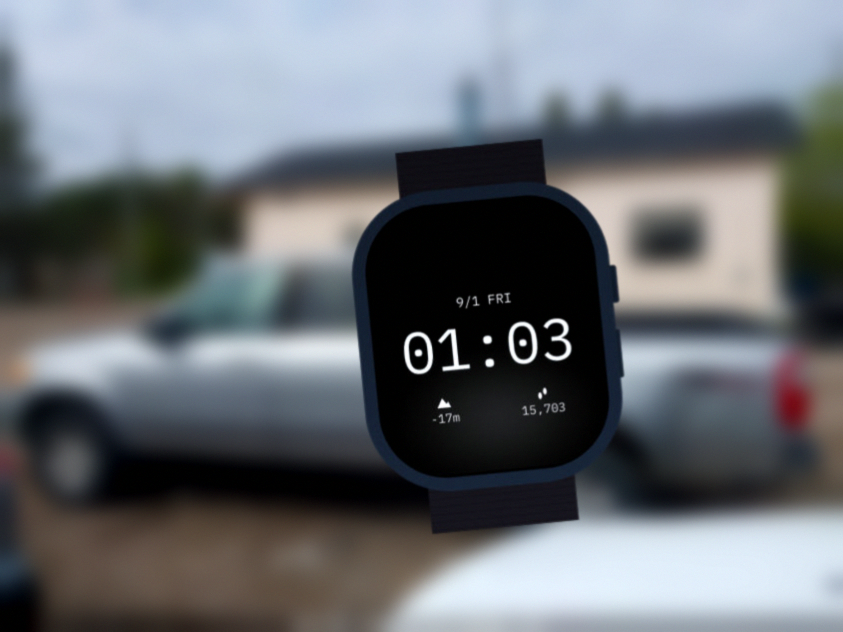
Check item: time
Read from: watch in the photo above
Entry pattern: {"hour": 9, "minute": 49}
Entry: {"hour": 1, "minute": 3}
